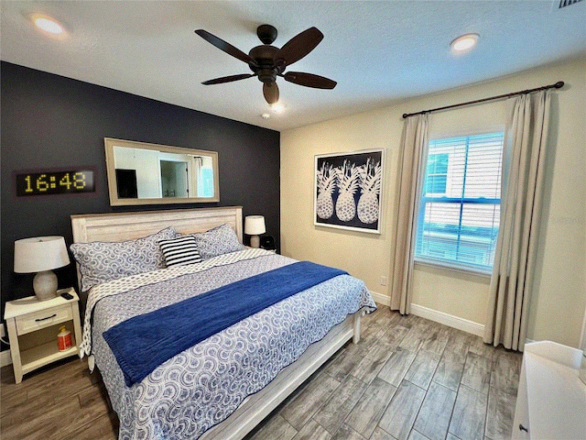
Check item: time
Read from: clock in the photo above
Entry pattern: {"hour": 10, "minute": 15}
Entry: {"hour": 16, "minute": 48}
